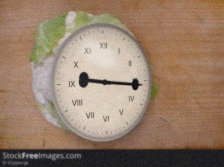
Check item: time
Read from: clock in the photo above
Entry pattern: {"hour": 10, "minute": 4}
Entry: {"hour": 9, "minute": 16}
